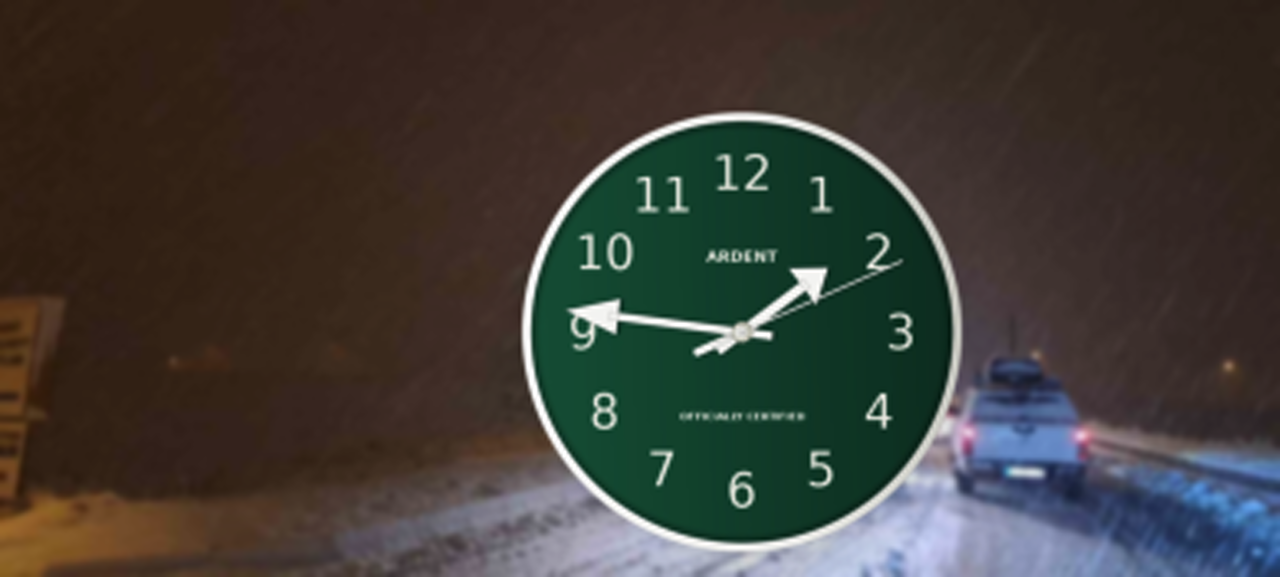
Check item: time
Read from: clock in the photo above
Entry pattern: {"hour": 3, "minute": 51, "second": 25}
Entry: {"hour": 1, "minute": 46, "second": 11}
